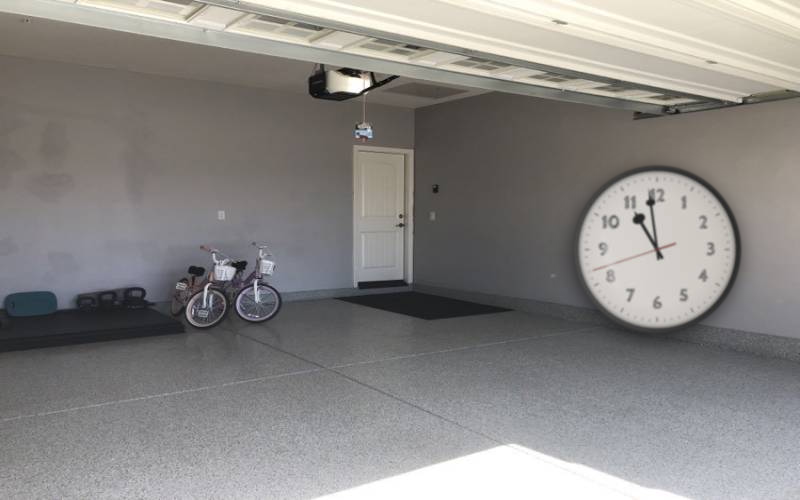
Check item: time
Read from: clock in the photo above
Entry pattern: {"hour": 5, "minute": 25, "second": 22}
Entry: {"hour": 10, "minute": 58, "second": 42}
